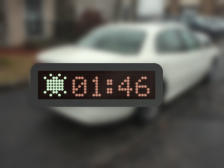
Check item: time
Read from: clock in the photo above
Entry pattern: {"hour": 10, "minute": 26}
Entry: {"hour": 1, "minute": 46}
